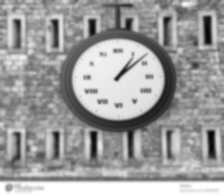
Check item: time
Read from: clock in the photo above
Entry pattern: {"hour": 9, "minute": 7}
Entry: {"hour": 1, "minute": 8}
